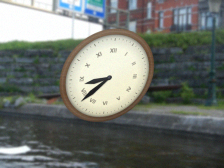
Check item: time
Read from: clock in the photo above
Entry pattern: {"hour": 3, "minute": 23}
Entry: {"hour": 8, "minute": 38}
